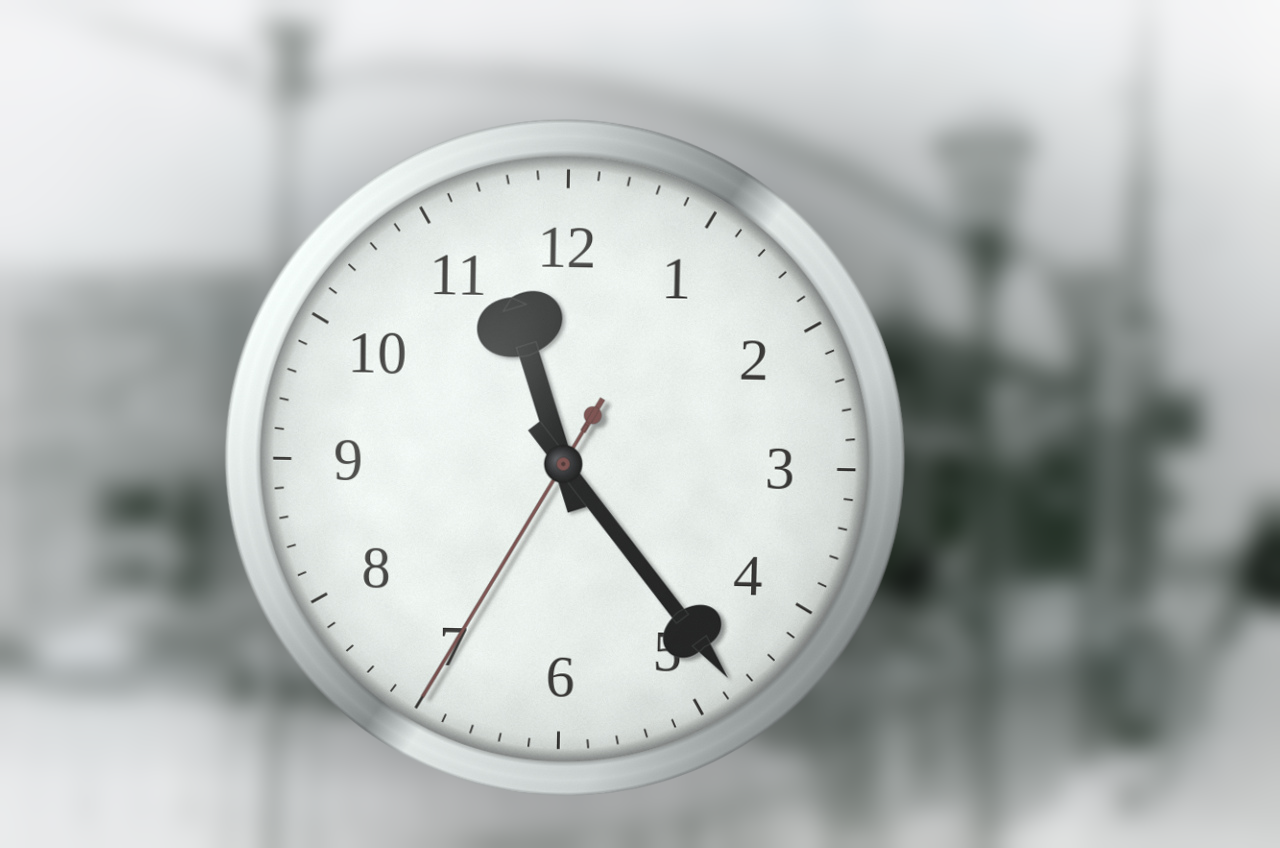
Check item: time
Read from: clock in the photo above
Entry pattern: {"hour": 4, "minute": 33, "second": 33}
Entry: {"hour": 11, "minute": 23, "second": 35}
